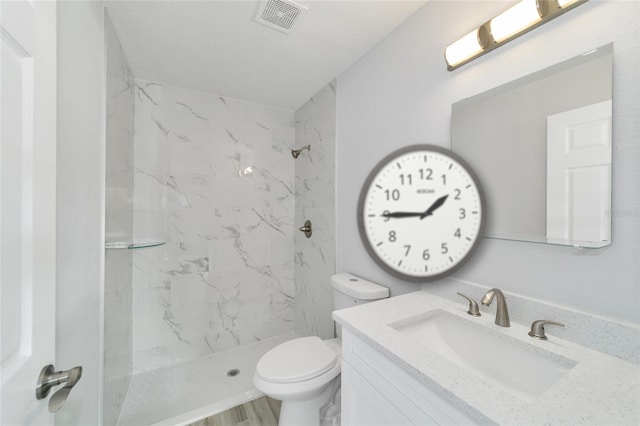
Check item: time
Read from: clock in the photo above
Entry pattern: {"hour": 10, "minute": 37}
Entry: {"hour": 1, "minute": 45}
